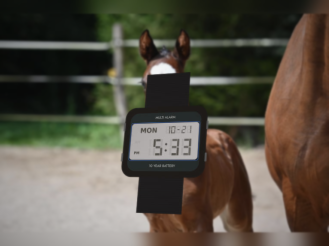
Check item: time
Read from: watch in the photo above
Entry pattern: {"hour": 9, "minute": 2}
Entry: {"hour": 5, "minute": 33}
